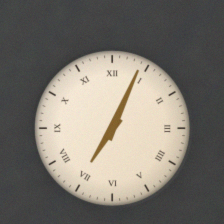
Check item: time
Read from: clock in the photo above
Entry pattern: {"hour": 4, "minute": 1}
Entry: {"hour": 7, "minute": 4}
